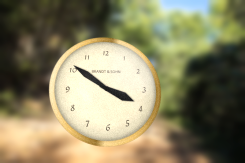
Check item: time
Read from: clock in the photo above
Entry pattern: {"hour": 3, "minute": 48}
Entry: {"hour": 3, "minute": 51}
